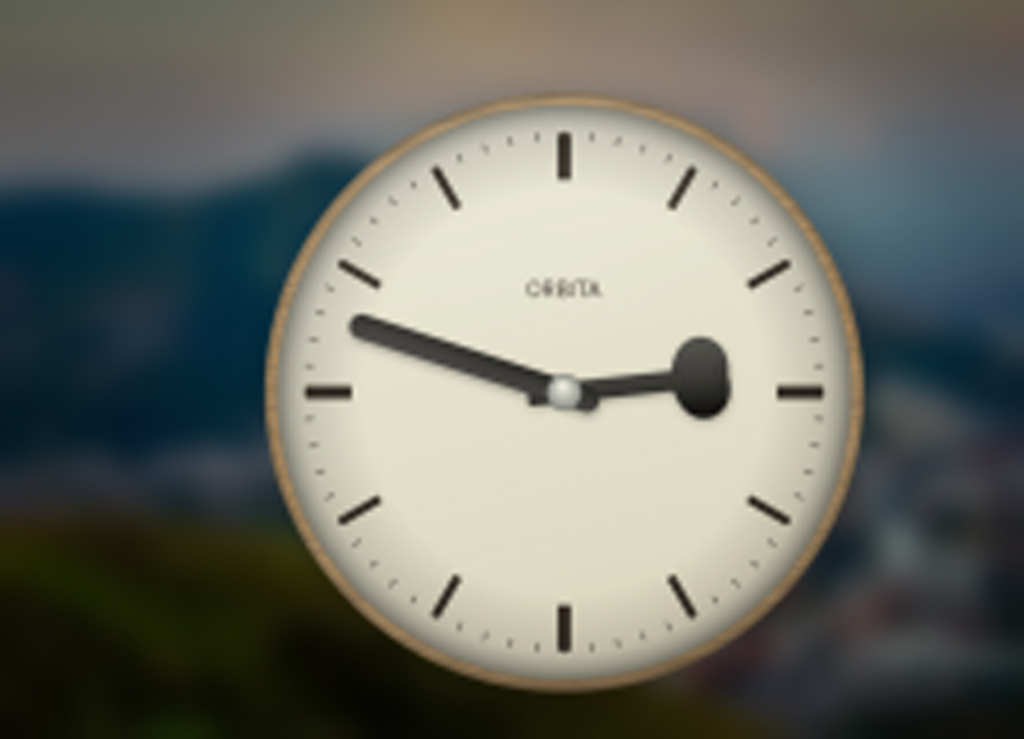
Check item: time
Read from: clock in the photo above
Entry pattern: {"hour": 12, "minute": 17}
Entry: {"hour": 2, "minute": 48}
